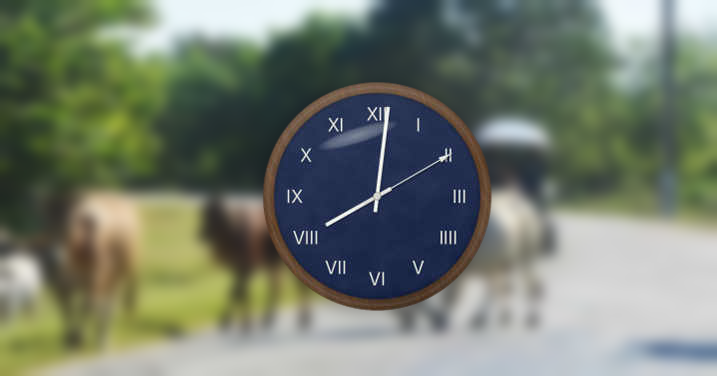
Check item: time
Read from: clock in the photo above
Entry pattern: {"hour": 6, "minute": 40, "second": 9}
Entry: {"hour": 8, "minute": 1, "second": 10}
